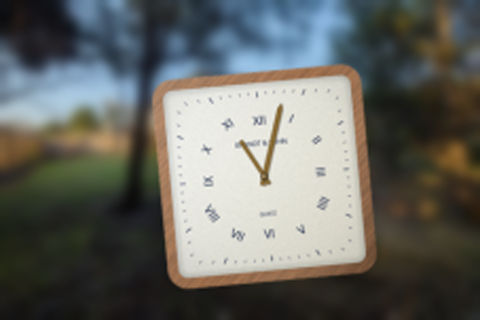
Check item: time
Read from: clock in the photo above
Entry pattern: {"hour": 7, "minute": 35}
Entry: {"hour": 11, "minute": 3}
